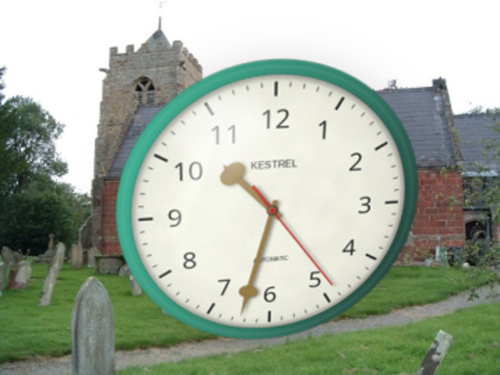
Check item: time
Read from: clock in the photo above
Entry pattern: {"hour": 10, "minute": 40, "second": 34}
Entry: {"hour": 10, "minute": 32, "second": 24}
